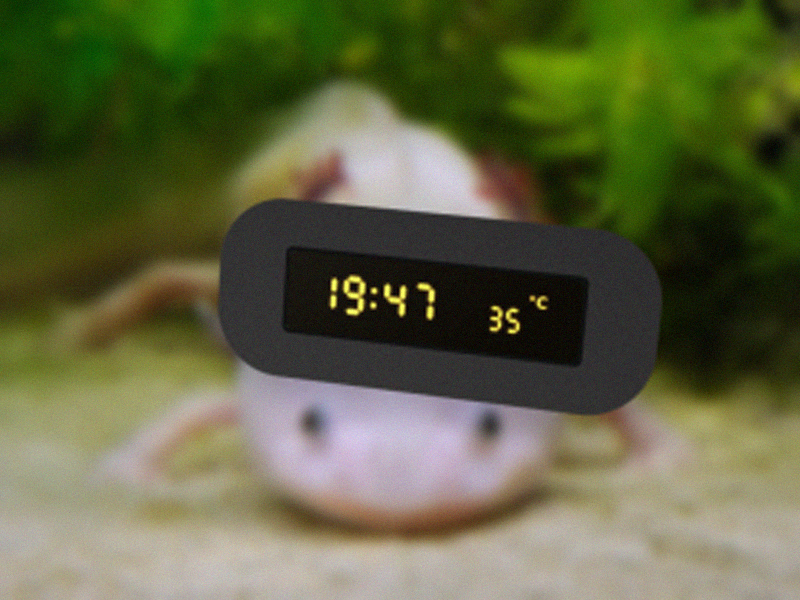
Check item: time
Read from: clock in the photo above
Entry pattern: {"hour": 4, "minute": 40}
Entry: {"hour": 19, "minute": 47}
